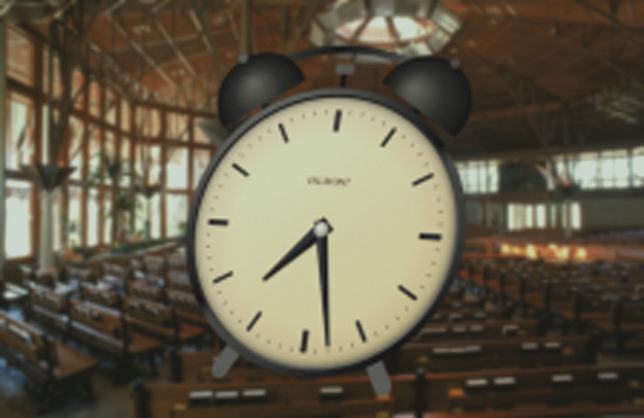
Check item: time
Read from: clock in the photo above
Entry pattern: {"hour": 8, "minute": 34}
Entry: {"hour": 7, "minute": 28}
